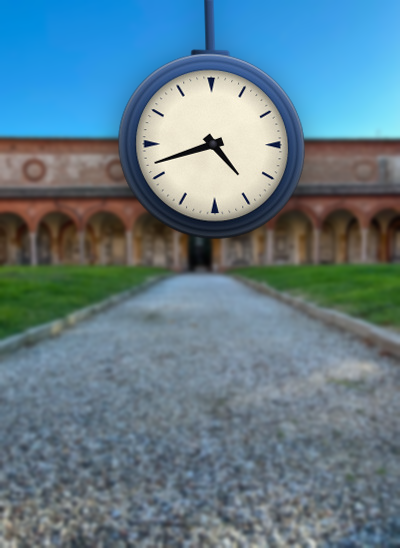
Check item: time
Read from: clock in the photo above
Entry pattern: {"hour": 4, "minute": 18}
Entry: {"hour": 4, "minute": 42}
